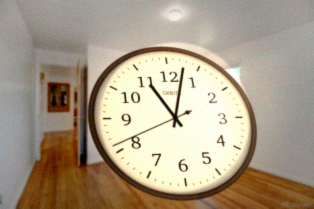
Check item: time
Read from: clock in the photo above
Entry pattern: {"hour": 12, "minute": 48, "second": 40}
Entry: {"hour": 11, "minute": 2, "second": 41}
